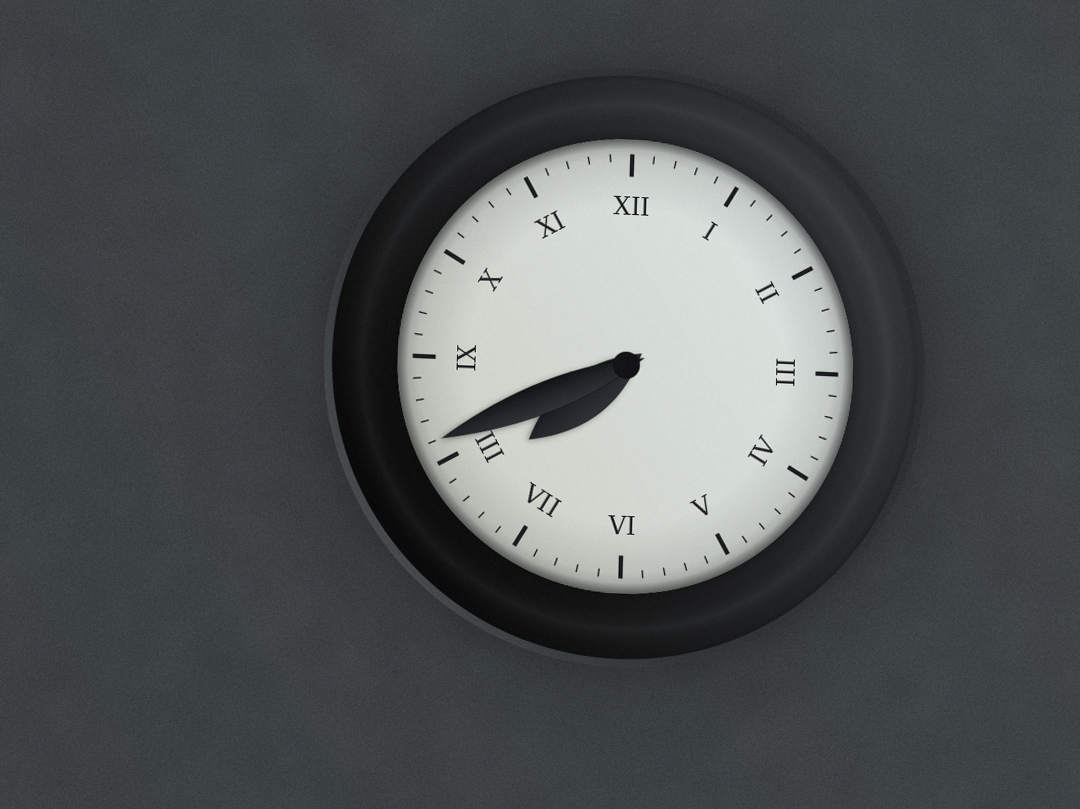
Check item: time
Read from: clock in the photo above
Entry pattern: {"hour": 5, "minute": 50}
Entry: {"hour": 7, "minute": 41}
